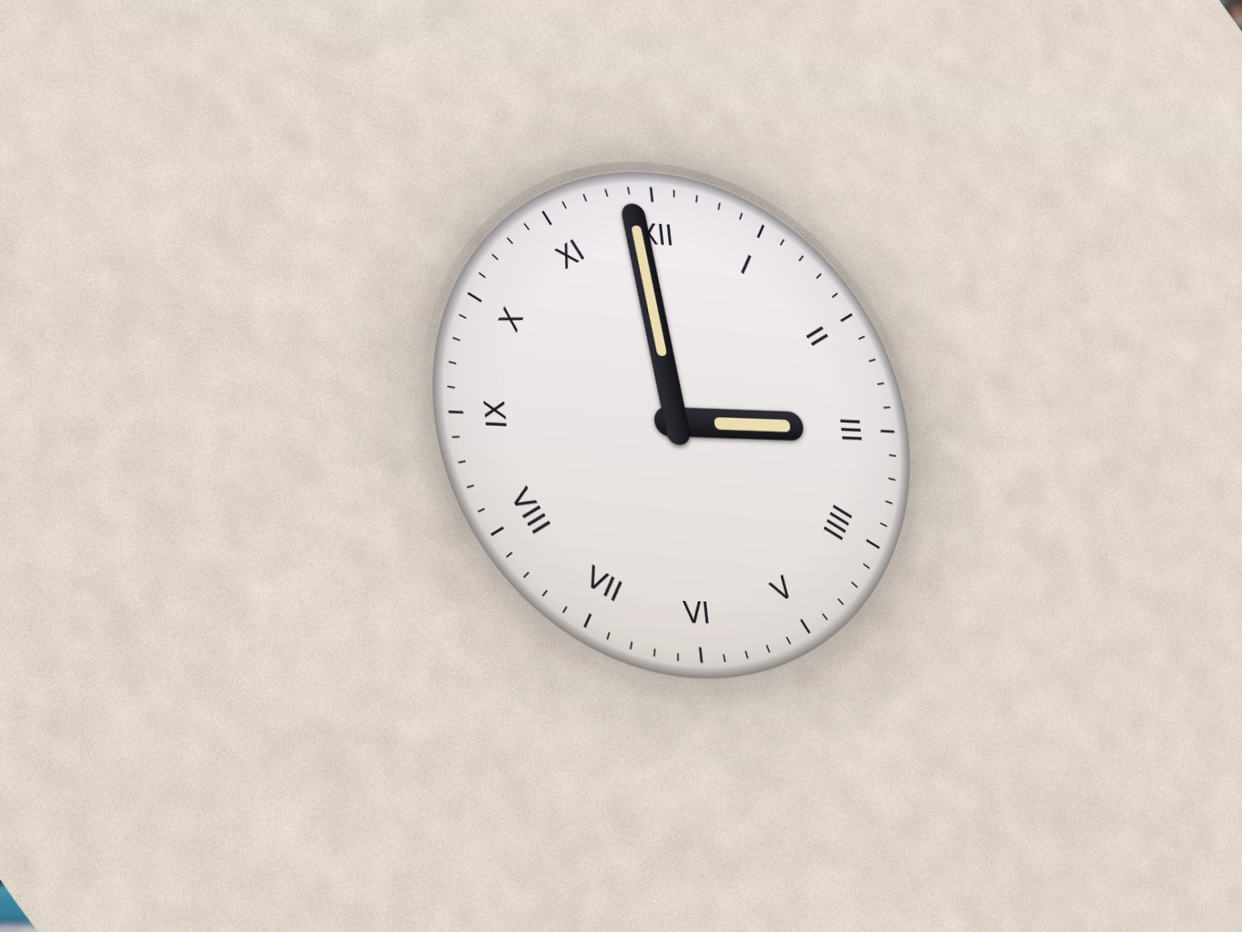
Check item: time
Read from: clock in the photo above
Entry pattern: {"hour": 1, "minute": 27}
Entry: {"hour": 2, "minute": 59}
